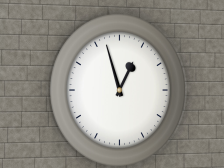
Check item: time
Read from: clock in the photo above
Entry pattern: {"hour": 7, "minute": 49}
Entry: {"hour": 12, "minute": 57}
